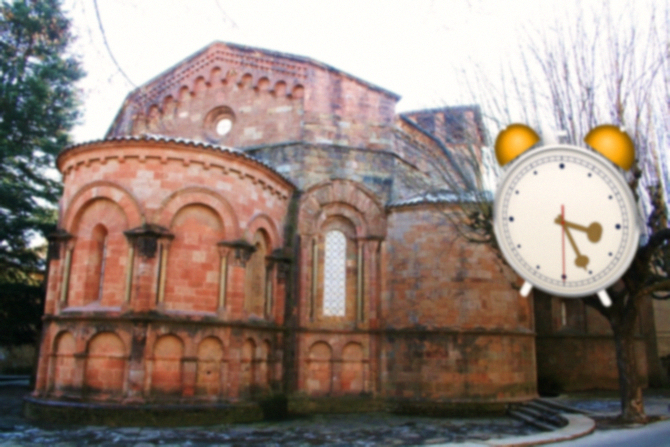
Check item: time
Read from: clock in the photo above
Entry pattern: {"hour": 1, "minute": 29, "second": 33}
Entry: {"hour": 3, "minute": 25, "second": 30}
